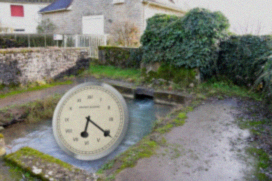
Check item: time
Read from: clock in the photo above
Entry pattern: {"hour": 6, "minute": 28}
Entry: {"hour": 6, "minute": 21}
